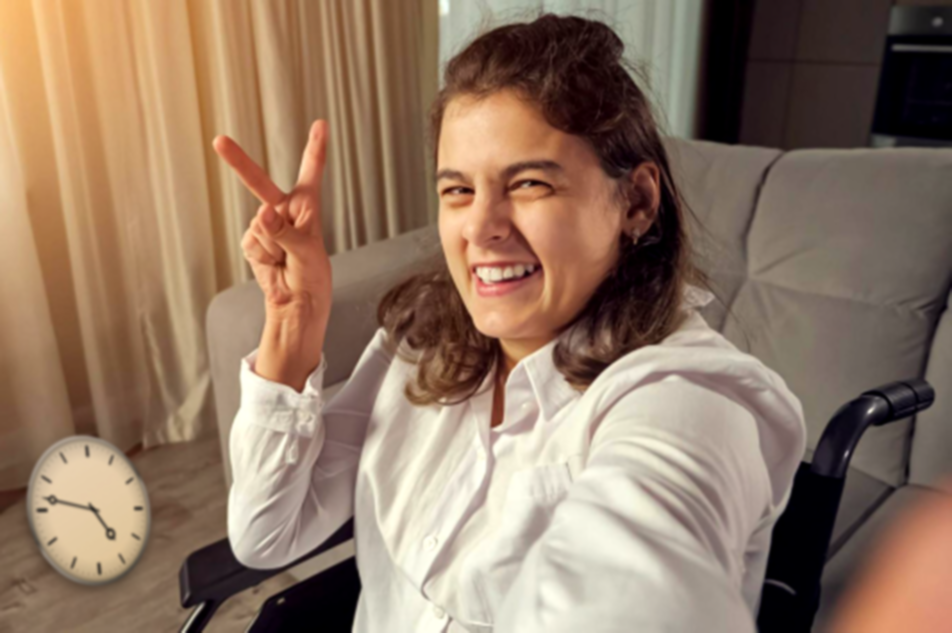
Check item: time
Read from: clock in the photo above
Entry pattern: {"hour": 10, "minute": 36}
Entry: {"hour": 4, "minute": 47}
